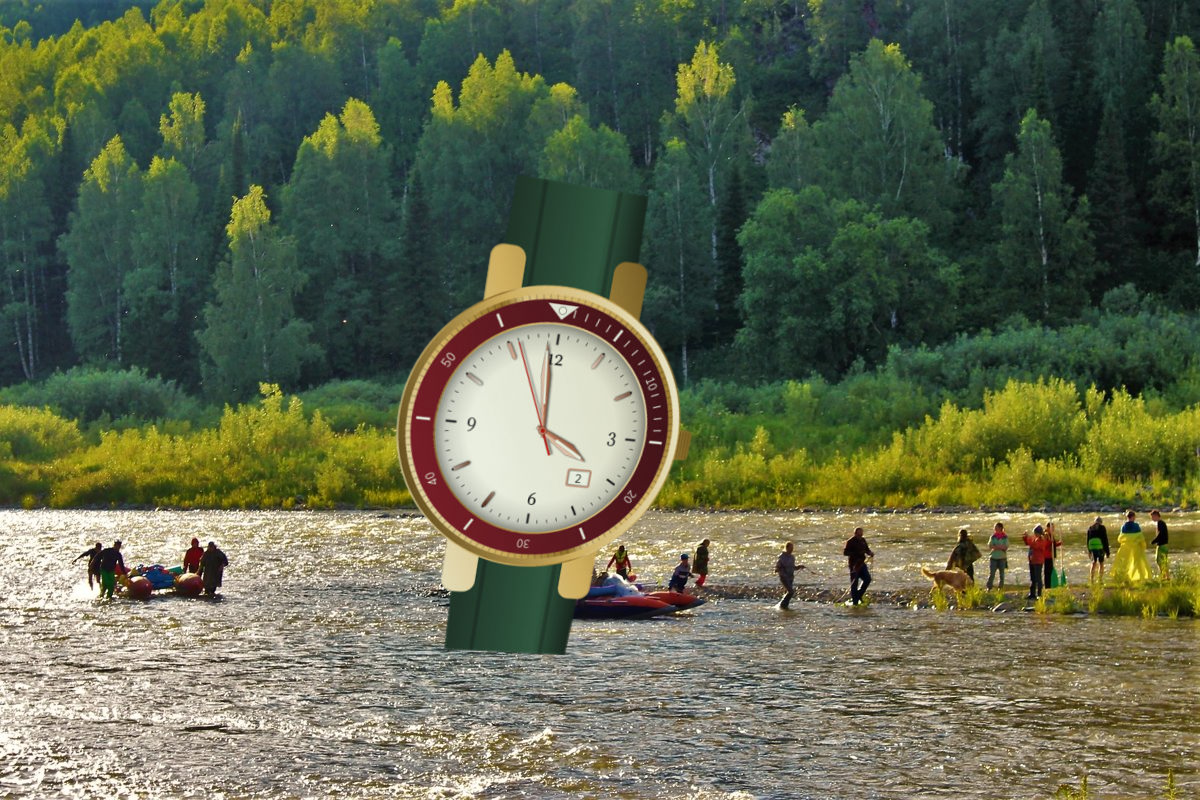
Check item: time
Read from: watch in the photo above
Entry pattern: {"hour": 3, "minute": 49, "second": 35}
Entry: {"hour": 3, "minute": 58, "second": 56}
